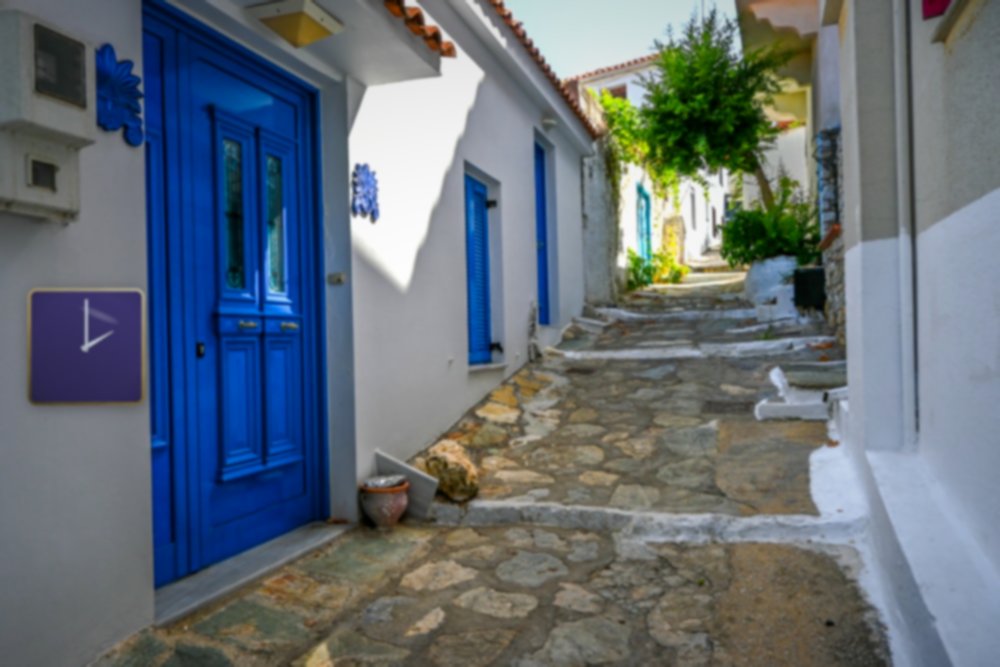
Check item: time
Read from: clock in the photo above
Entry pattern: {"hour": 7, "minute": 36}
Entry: {"hour": 2, "minute": 0}
